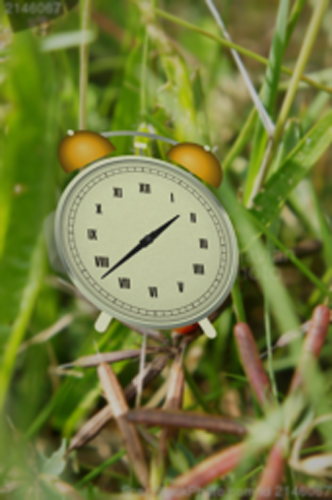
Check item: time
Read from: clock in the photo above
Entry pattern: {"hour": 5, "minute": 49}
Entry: {"hour": 1, "minute": 38}
